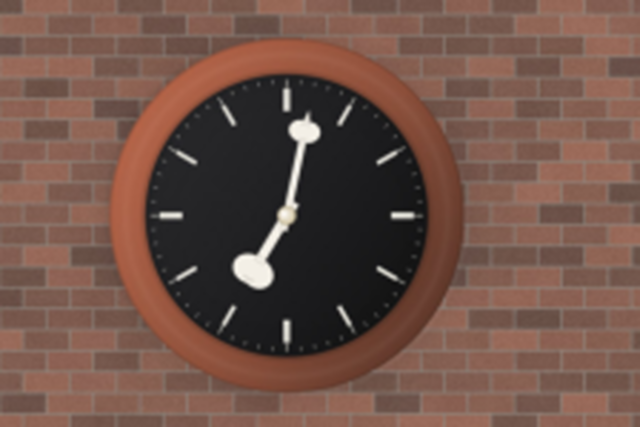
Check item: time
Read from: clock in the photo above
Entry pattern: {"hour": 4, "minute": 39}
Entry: {"hour": 7, "minute": 2}
